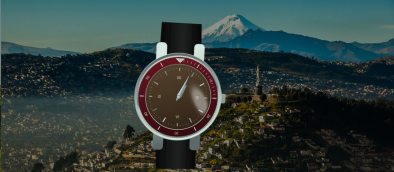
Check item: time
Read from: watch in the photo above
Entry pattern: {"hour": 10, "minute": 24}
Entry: {"hour": 1, "minute": 4}
